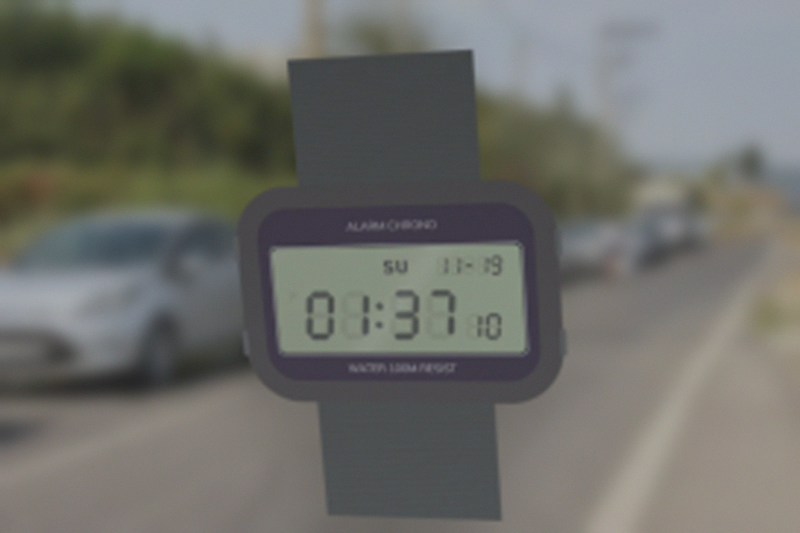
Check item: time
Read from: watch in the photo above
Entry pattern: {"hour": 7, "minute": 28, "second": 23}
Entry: {"hour": 1, "minute": 37, "second": 10}
